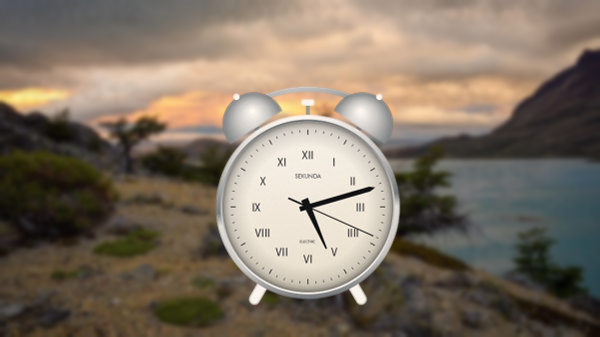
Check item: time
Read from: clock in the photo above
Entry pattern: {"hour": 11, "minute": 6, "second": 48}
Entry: {"hour": 5, "minute": 12, "second": 19}
